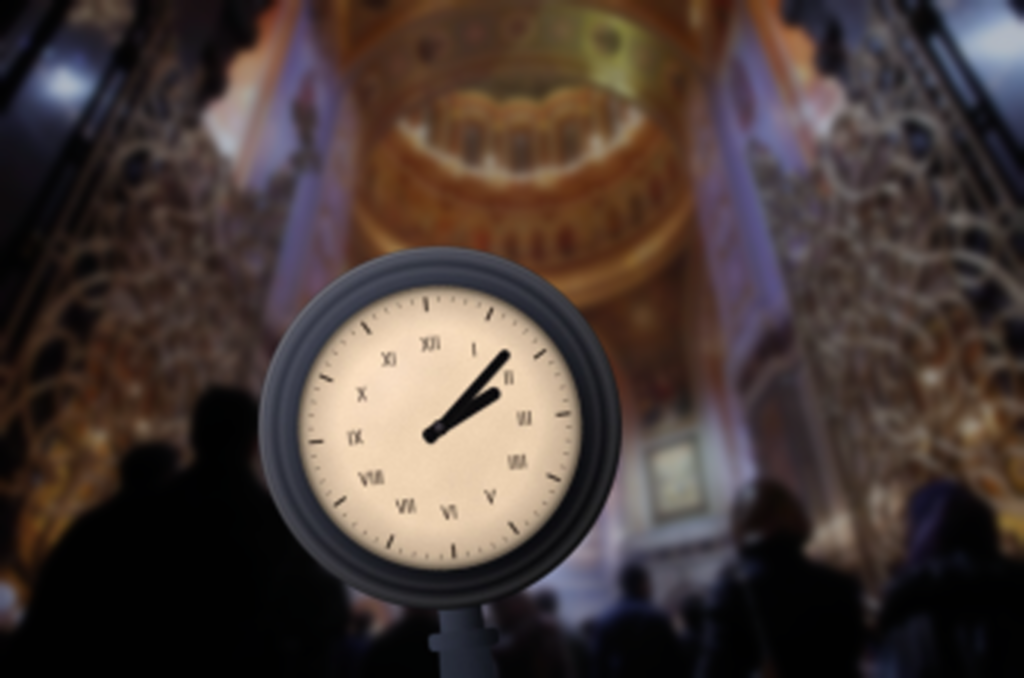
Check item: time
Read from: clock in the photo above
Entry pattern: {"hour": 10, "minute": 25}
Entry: {"hour": 2, "minute": 8}
